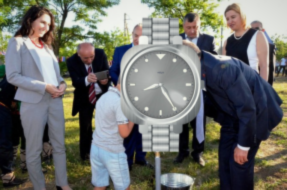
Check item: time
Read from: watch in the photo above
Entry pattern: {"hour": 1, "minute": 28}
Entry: {"hour": 8, "minute": 25}
